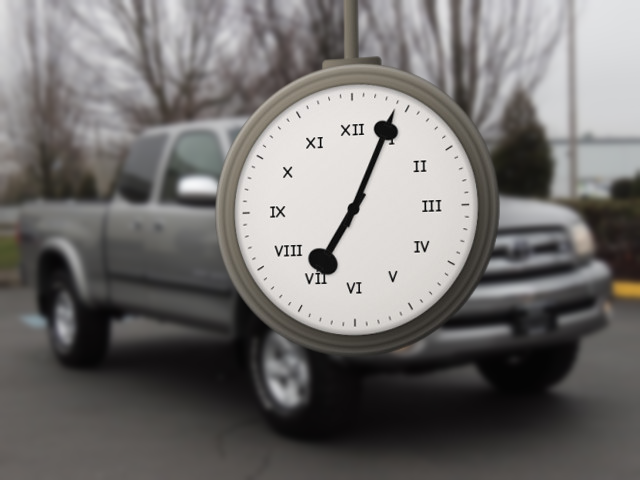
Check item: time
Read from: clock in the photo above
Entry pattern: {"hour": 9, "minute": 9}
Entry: {"hour": 7, "minute": 4}
